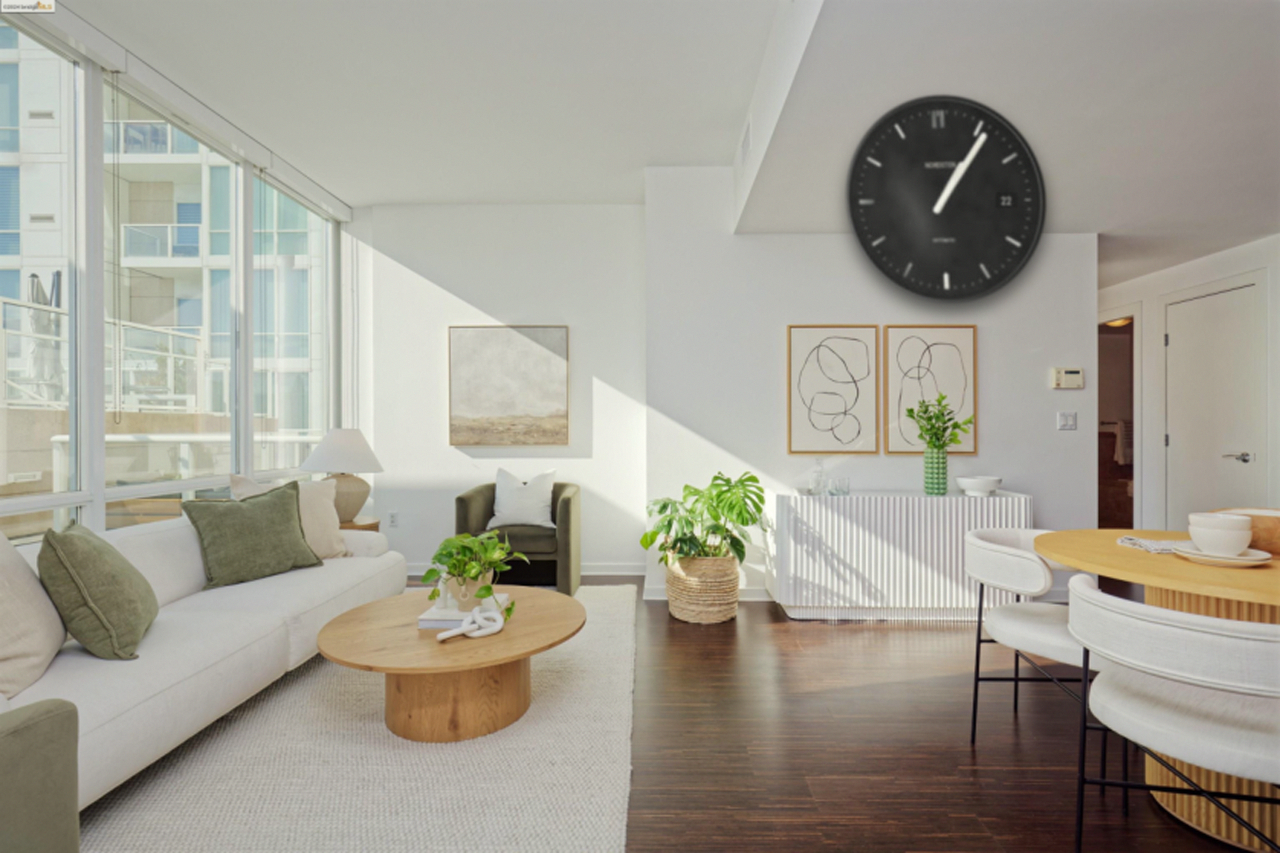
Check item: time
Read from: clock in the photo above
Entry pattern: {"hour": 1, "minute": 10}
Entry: {"hour": 1, "minute": 6}
